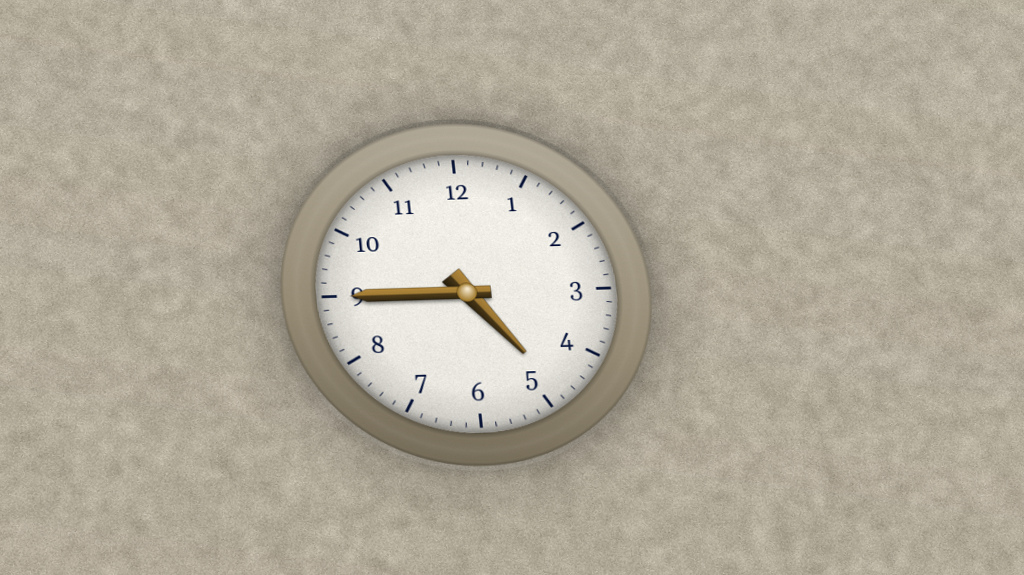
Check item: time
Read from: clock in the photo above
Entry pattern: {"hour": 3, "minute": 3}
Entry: {"hour": 4, "minute": 45}
